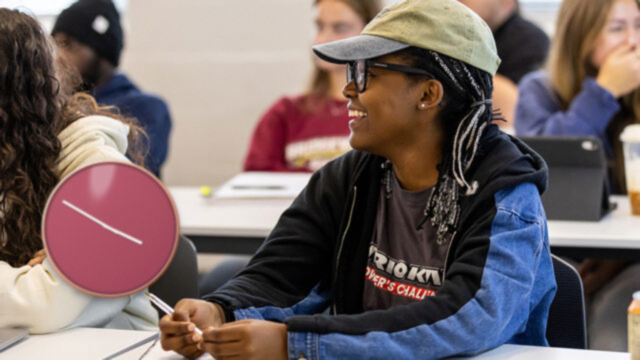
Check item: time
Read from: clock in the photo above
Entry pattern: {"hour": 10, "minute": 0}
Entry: {"hour": 3, "minute": 50}
